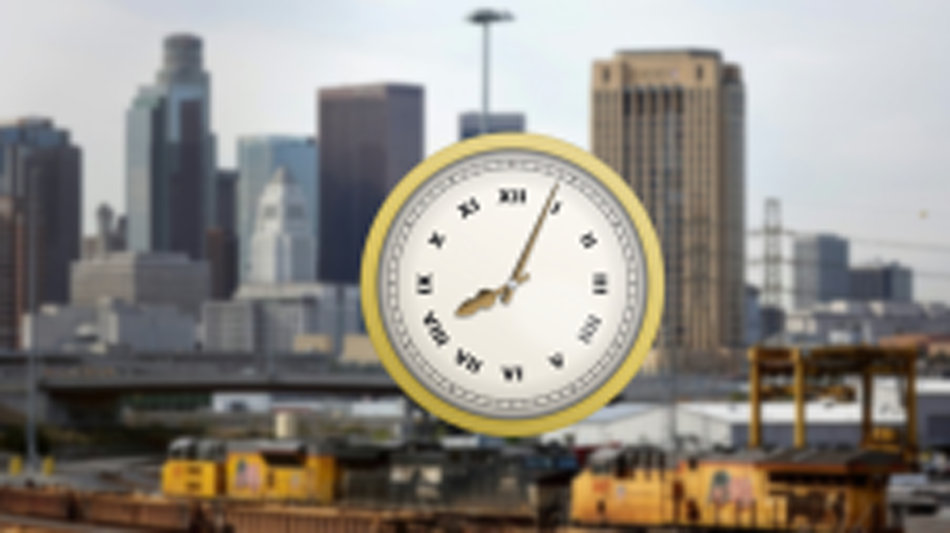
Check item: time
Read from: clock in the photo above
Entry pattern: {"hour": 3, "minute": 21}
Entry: {"hour": 8, "minute": 4}
